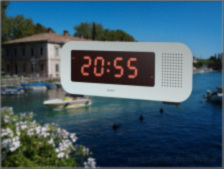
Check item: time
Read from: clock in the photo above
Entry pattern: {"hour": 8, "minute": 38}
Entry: {"hour": 20, "minute": 55}
